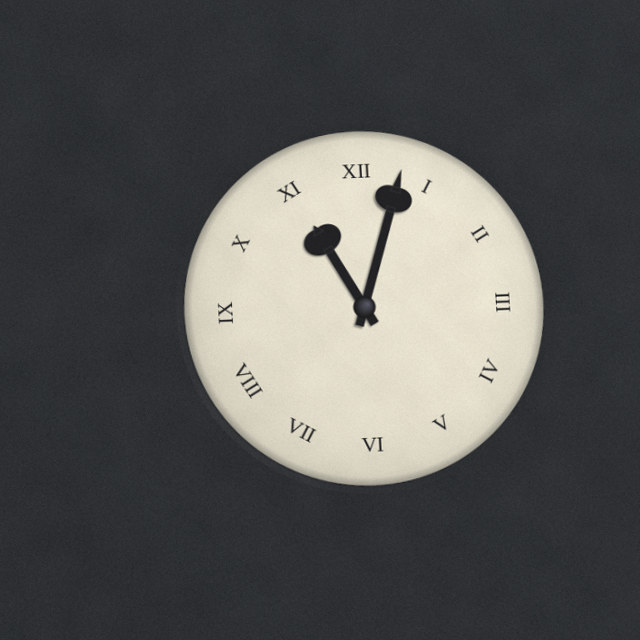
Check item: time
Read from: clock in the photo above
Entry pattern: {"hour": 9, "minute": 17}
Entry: {"hour": 11, "minute": 3}
